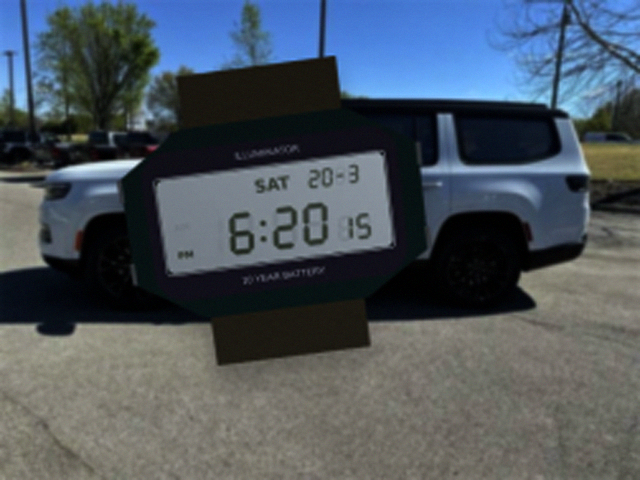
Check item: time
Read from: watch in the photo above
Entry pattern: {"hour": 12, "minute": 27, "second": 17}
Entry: {"hour": 6, "minute": 20, "second": 15}
